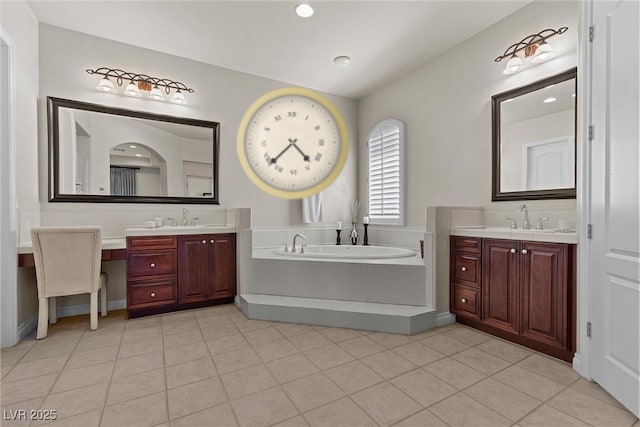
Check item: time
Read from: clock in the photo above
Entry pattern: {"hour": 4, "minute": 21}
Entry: {"hour": 4, "minute": 38}
